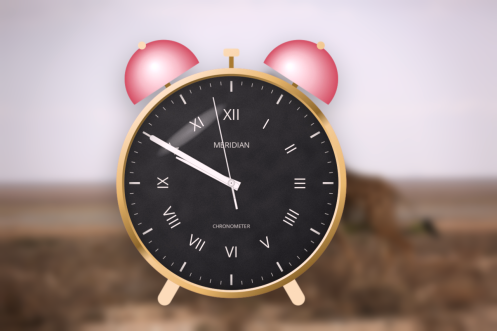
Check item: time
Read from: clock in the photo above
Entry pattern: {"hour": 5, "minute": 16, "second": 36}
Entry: {"hour": 9, "minute": 49, "second": 58}
